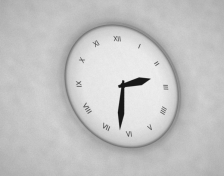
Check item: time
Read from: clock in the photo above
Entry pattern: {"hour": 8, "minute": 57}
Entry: {"hour": 2, "minute": 32}
